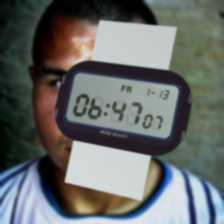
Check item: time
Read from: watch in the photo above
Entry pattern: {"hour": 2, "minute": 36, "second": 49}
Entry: {"hour": 6, "minute": 47, "second": 7}
